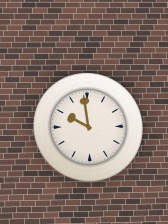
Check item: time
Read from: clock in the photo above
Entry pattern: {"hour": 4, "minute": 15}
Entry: {"hour": 9, "minute": 59}
